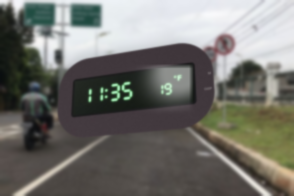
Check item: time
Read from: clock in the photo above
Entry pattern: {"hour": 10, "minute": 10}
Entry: {"hour": 11, "minute": 35}
